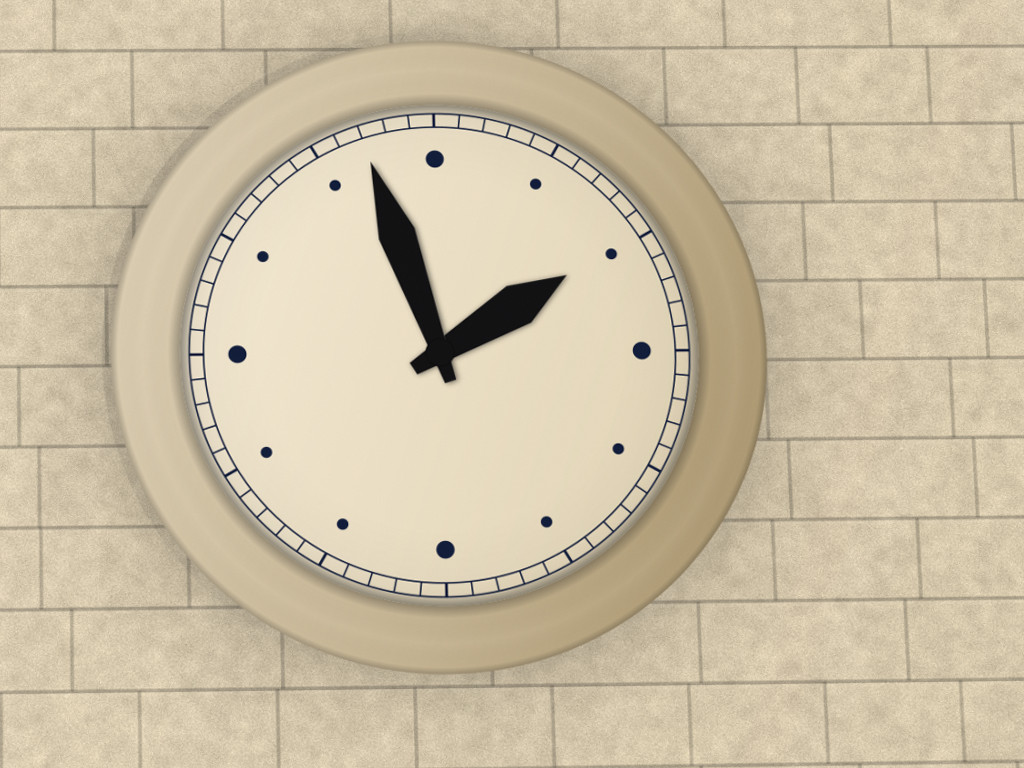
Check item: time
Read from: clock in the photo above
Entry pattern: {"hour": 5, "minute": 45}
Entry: {"hour": 1, "minute": 57}
